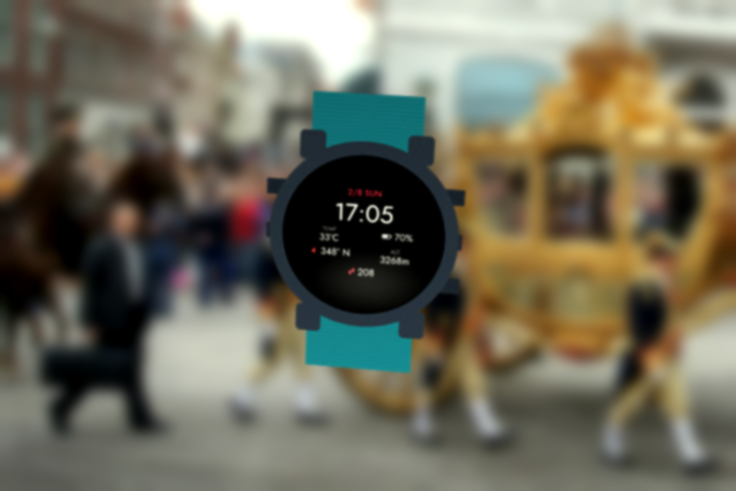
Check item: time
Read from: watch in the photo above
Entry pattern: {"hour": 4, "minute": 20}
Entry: {"hour": 17, "minute": 5}
